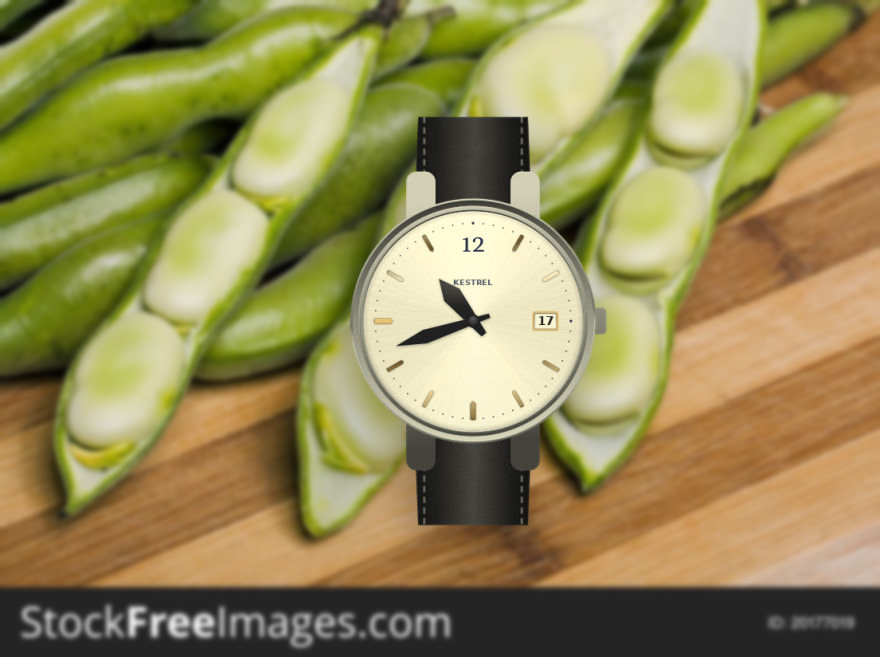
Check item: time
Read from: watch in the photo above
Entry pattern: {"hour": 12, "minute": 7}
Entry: {"hour": 10, "minute": 42}
